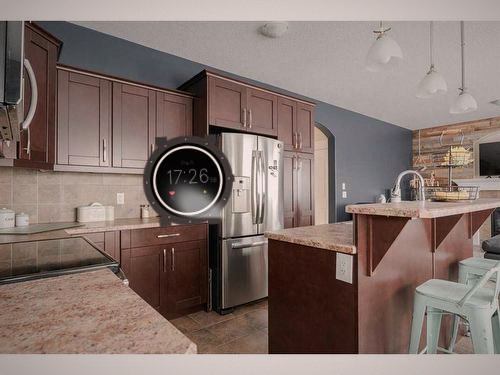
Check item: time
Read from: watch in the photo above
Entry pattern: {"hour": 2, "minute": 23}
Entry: {"hour": 17, "minute": 26}
